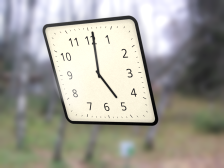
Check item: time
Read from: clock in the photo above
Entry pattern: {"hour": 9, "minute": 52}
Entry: {"hour": 5, "minute": 1}
